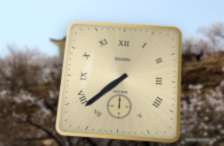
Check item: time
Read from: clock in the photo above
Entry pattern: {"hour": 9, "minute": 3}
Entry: {"hour": 7, "minute": 38}
